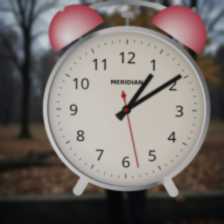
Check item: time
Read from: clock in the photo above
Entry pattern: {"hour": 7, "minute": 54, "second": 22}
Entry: {"hour": 1, "minute": 9, "second": 28}
